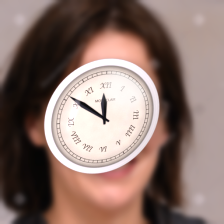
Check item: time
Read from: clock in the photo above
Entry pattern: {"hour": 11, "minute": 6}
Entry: {"hour": 11, "minute": 51}
